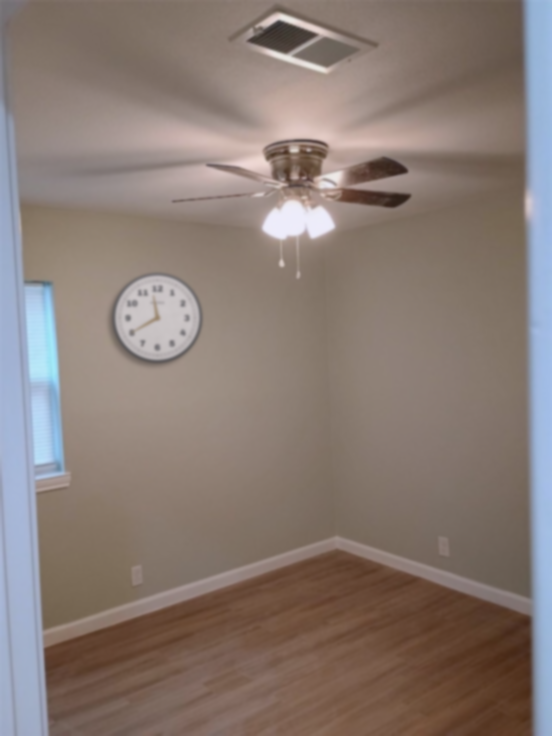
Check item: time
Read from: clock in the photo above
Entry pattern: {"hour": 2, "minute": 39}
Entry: {"hour": 11, "minute": 40}
